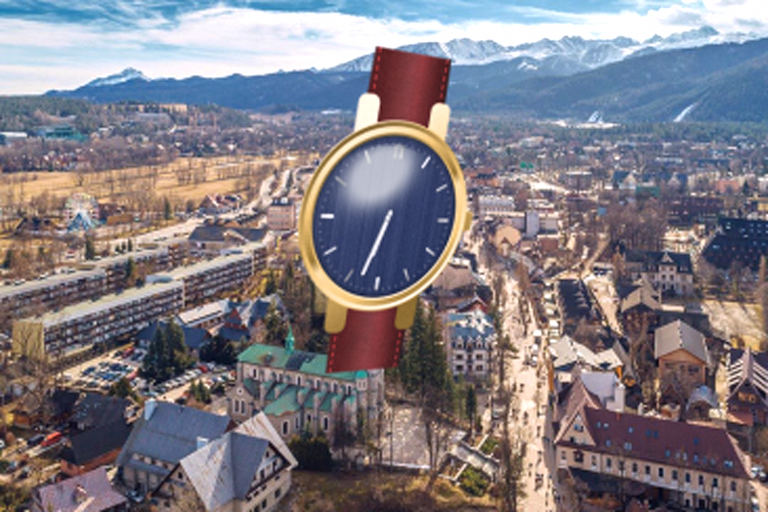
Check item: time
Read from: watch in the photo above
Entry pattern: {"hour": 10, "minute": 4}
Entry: {"hour": 6, "minute": 33}
